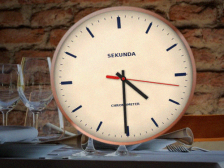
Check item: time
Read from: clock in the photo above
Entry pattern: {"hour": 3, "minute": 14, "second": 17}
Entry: {"hour": 4, "minute": 30, "second": 17}
